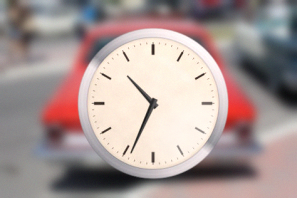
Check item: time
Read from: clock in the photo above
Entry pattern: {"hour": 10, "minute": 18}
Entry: {"hour": 10, "minute": 34}
